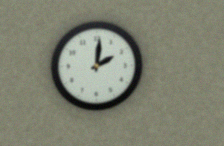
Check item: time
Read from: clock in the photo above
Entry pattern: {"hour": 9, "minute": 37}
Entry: {"hour": 2, "minute": 1}
